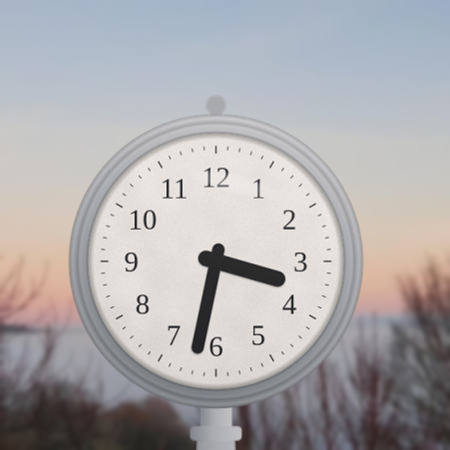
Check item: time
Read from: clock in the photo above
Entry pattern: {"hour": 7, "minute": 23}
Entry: {"hour": 3, "minute": 32}
